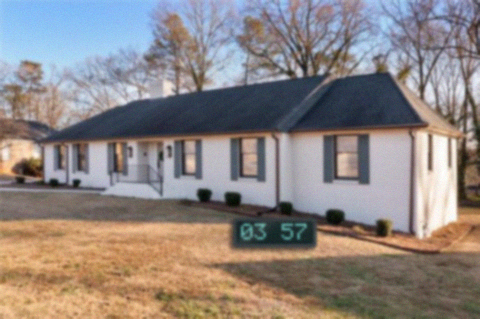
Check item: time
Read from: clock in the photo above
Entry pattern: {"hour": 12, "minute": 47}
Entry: {"hour": 3, "minute": 57}
